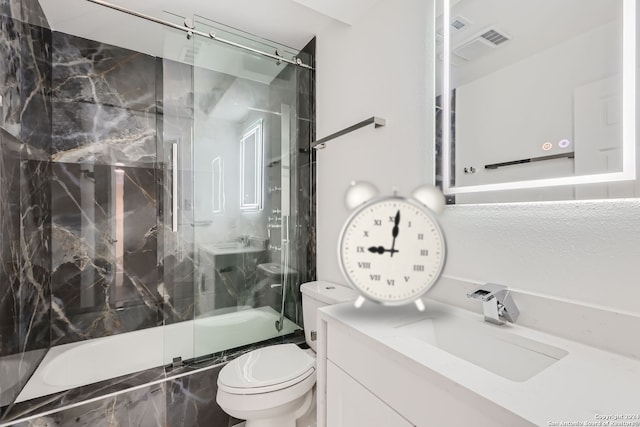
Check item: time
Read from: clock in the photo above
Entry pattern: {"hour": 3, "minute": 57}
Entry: {"hour": 9, "minute": 1}
